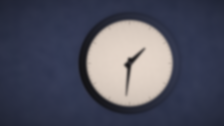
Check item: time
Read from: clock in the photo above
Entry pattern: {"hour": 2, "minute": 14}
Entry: {"hour": 1, "minute": 31}
